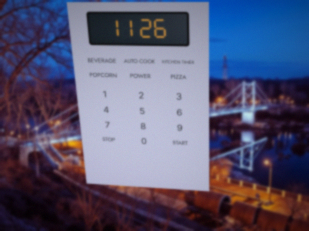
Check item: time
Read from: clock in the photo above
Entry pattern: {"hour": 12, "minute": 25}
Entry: {"hour": 11, "minute": 26}
